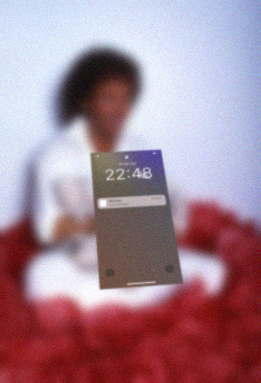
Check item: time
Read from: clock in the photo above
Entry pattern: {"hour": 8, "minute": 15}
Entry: {"hour": 22, "minute": 48}
